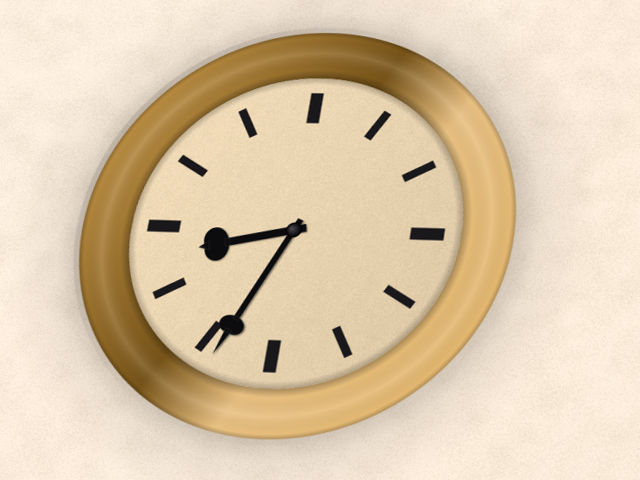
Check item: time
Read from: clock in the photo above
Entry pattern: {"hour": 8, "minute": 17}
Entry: {"hour": 8, "minute": 34}
